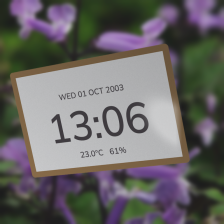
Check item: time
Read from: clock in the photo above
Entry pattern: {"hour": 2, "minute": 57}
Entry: {"hour": 13, "minute": 6}
